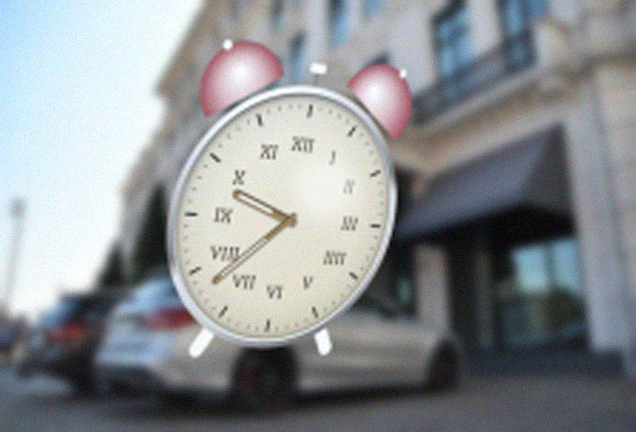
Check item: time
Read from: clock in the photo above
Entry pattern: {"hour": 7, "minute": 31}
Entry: {"hour": 9, "minute": 38}
